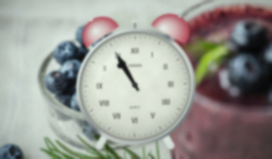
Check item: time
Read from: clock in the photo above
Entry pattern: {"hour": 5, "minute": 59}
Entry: {"hour": 10, "minute": 55}
